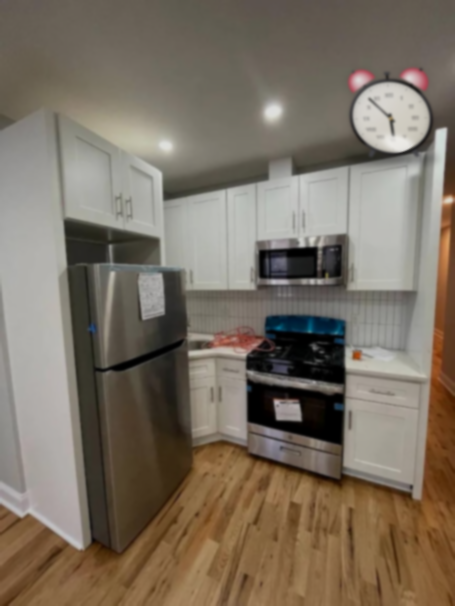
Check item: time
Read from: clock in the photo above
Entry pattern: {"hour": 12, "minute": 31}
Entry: {"hour": 5, "minute": 53}
